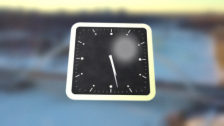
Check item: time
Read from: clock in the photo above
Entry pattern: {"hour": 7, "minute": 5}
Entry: {"hour": 5, "minute": 28}
